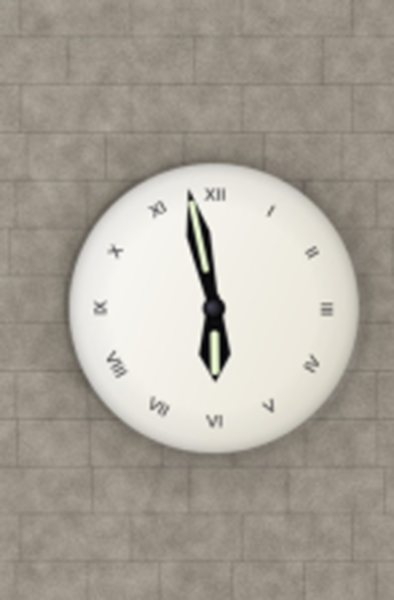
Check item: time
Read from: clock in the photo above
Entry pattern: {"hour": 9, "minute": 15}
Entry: {"hour": 5, "minute": 58}
